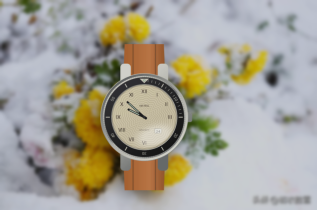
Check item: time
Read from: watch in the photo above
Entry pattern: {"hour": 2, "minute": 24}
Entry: {"hour": 9, "minute": 52}
